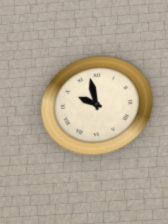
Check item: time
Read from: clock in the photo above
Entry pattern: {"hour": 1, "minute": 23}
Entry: {"hour": 9, "minute": 58}
